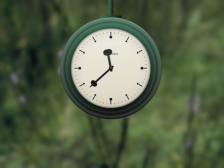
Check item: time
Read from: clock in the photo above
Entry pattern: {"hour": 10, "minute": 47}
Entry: {"hour": 11, "minute": 38}
